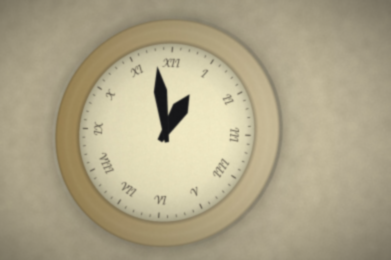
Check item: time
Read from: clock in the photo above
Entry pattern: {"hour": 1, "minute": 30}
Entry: {"hour": 12, "minute": 58}
